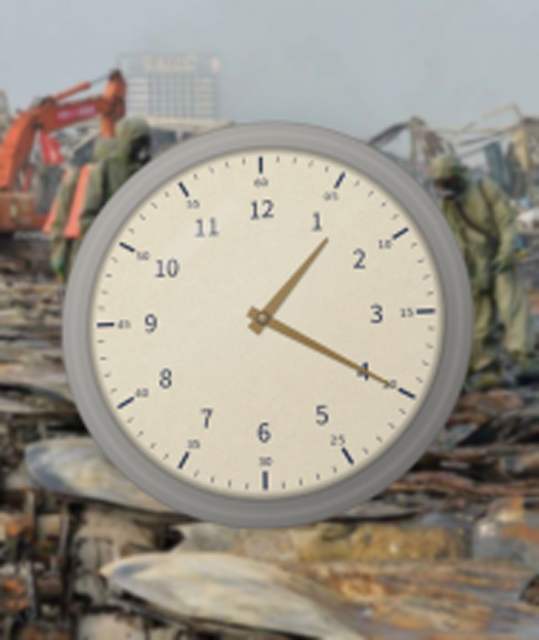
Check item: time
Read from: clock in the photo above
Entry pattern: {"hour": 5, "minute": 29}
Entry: {"hour": 1, "minute": 20}
